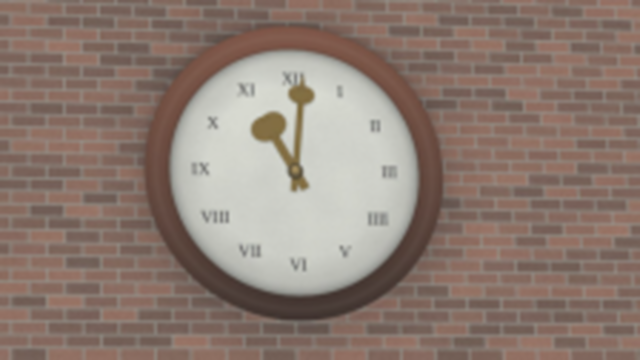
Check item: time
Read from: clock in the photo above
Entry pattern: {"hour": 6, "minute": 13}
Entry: {"hour": 11, "minute": 1}
